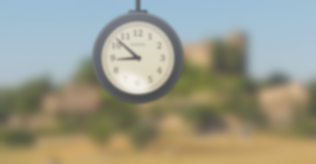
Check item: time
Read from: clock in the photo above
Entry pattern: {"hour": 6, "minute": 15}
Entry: {"hour": 8, "minute": 52}
